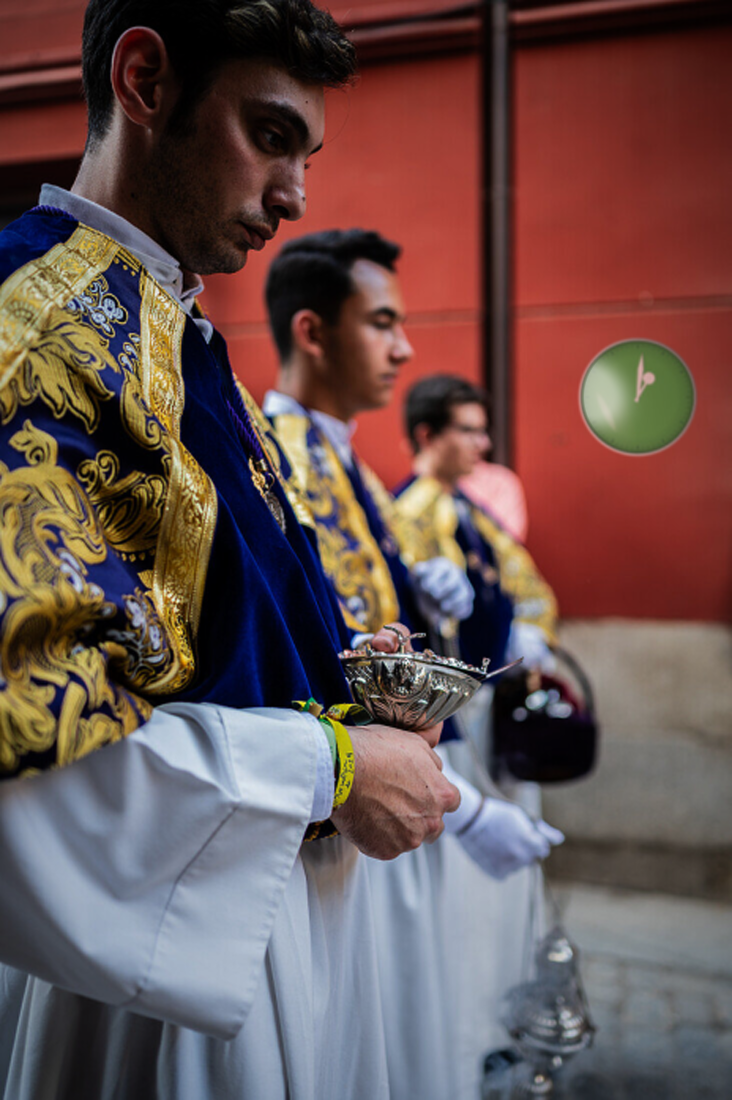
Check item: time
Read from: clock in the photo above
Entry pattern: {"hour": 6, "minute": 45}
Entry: {"hour": 1, "minute": 1}
